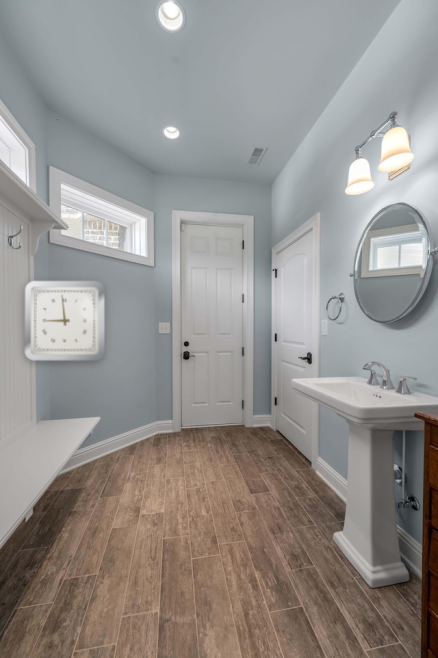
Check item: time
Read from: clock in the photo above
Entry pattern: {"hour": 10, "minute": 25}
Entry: {"hour": 8, "minute": 59}
